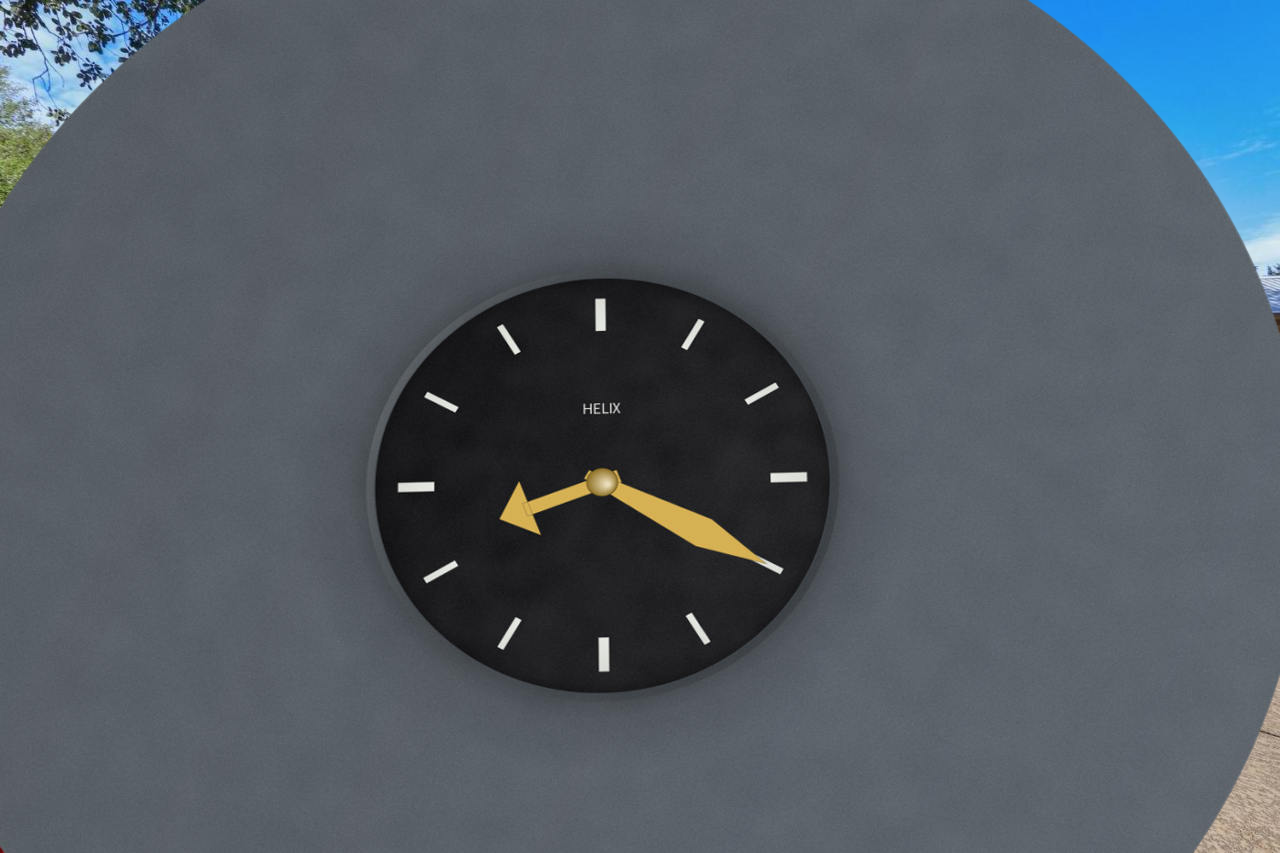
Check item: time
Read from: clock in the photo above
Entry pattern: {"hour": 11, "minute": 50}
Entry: {"hour": 8, "minute": 20}
